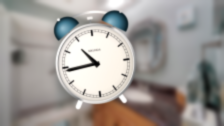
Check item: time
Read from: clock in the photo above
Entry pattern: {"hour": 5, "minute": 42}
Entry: {"hour": 10, "minute": 44}
